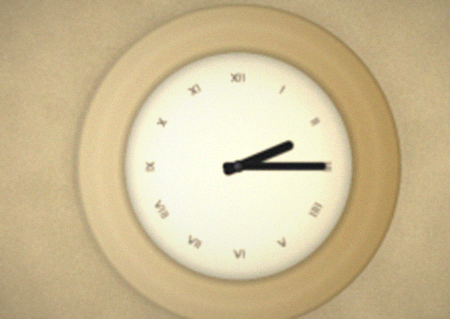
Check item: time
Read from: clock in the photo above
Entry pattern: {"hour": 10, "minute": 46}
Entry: {"hour": 2, "minute": 15}
